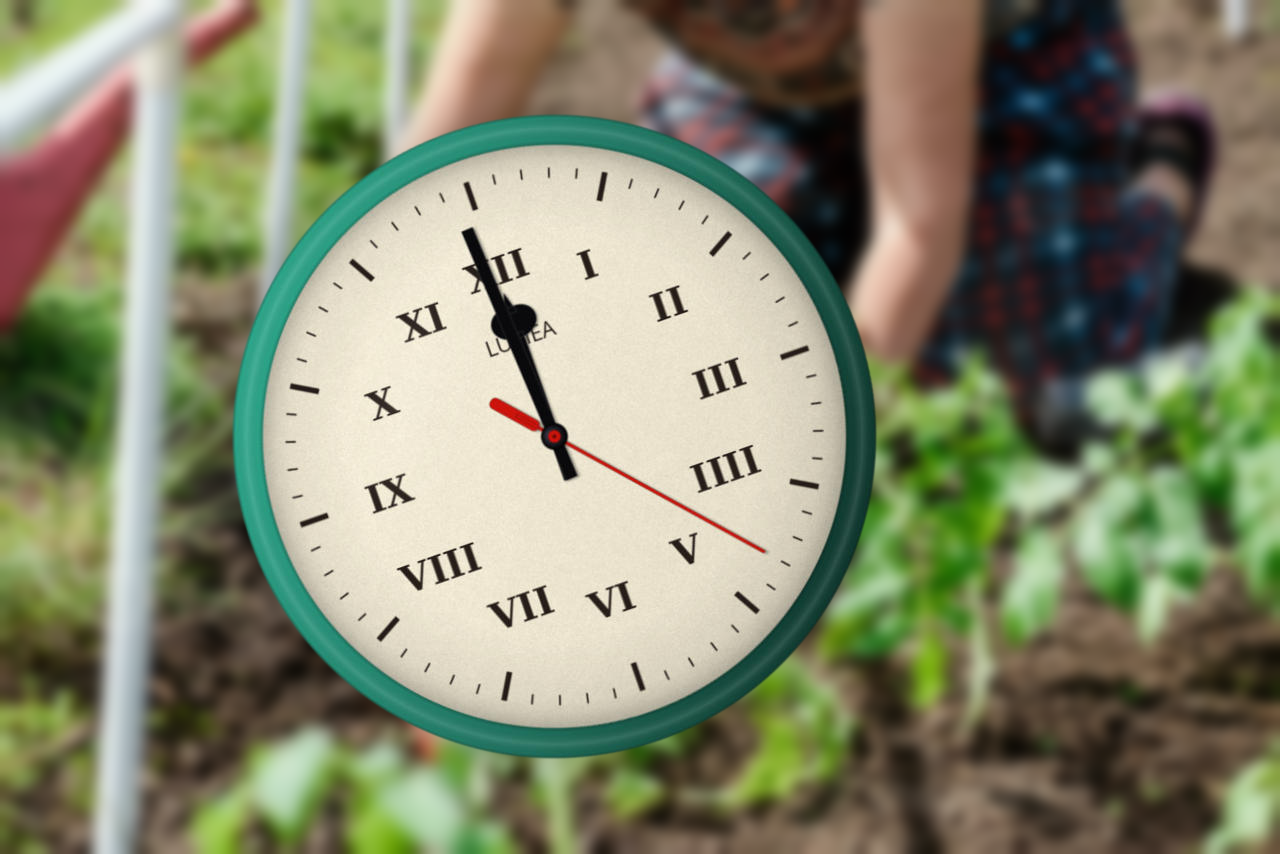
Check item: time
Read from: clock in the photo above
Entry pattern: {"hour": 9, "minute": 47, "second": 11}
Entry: {"hour": 11, "minute": 59, "second": 23}
